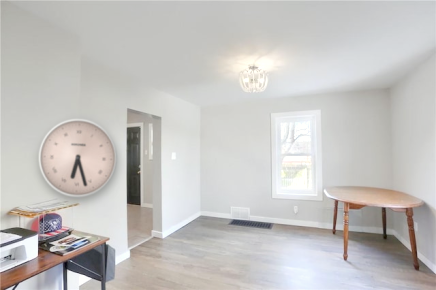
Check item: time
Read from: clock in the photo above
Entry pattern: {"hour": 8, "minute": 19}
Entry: {"hour": 6, "minute": 27}
